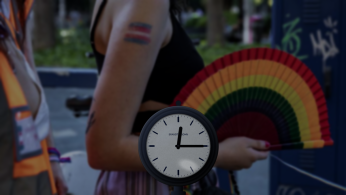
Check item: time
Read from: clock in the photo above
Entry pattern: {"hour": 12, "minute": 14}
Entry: {"hour": 12, "minute": 15}
